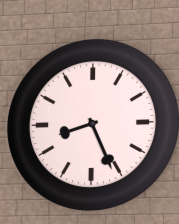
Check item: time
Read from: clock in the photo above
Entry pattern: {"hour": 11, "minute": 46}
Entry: {"hour": 8, "minute": 26}
